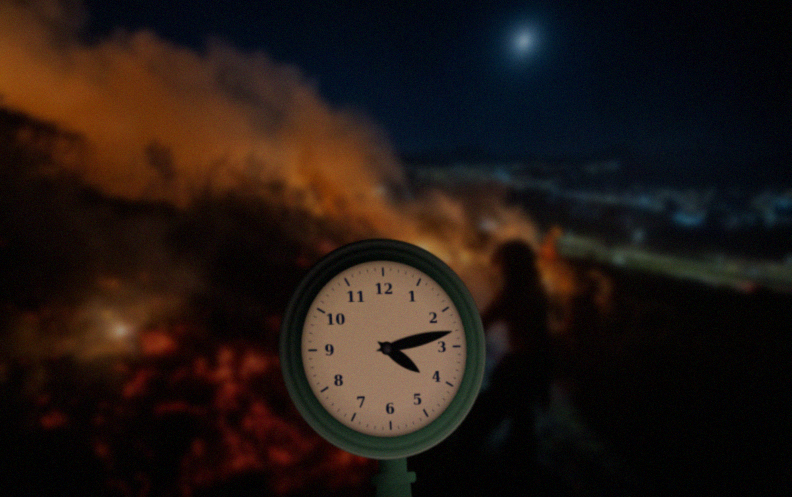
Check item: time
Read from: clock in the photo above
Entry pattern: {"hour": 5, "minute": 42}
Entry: {"hour": 4, "minute": 13}
